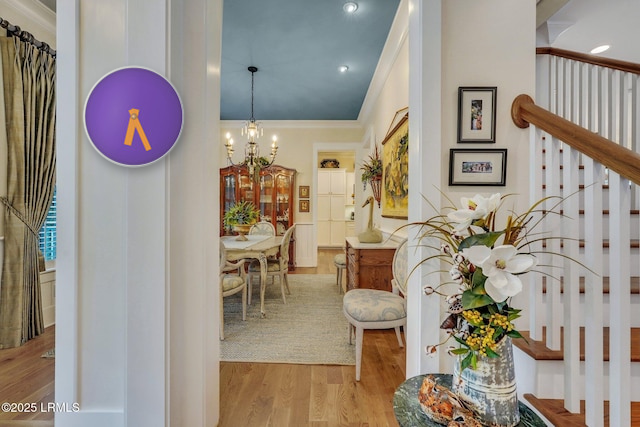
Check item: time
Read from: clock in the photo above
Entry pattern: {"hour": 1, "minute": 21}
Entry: {"hour": 6, "minute": 26}
